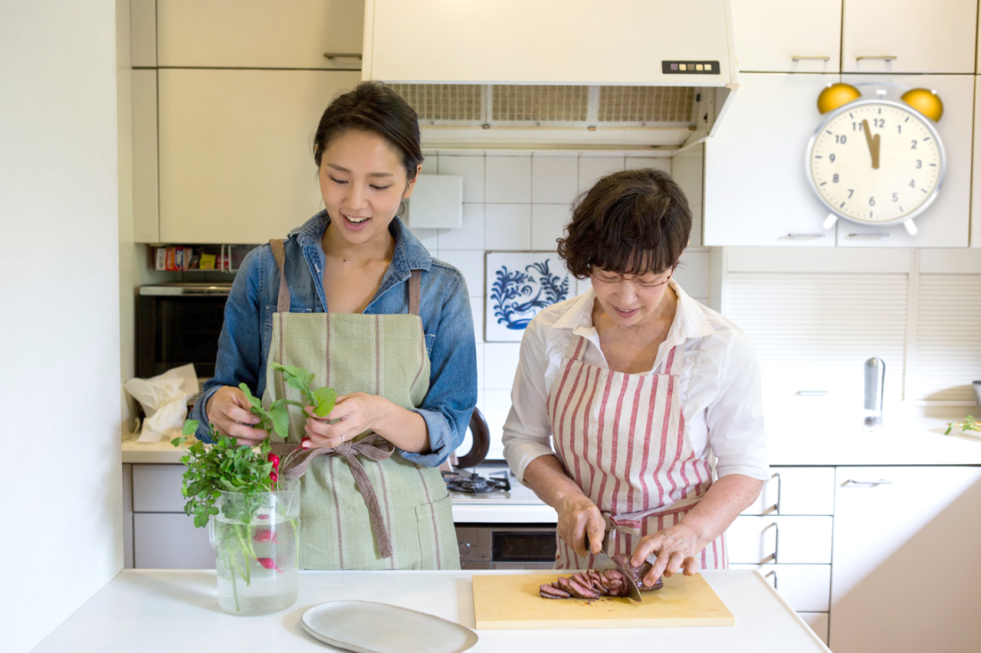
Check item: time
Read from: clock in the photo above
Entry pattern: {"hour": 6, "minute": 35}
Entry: {"hour": 11, "minute": 57}
